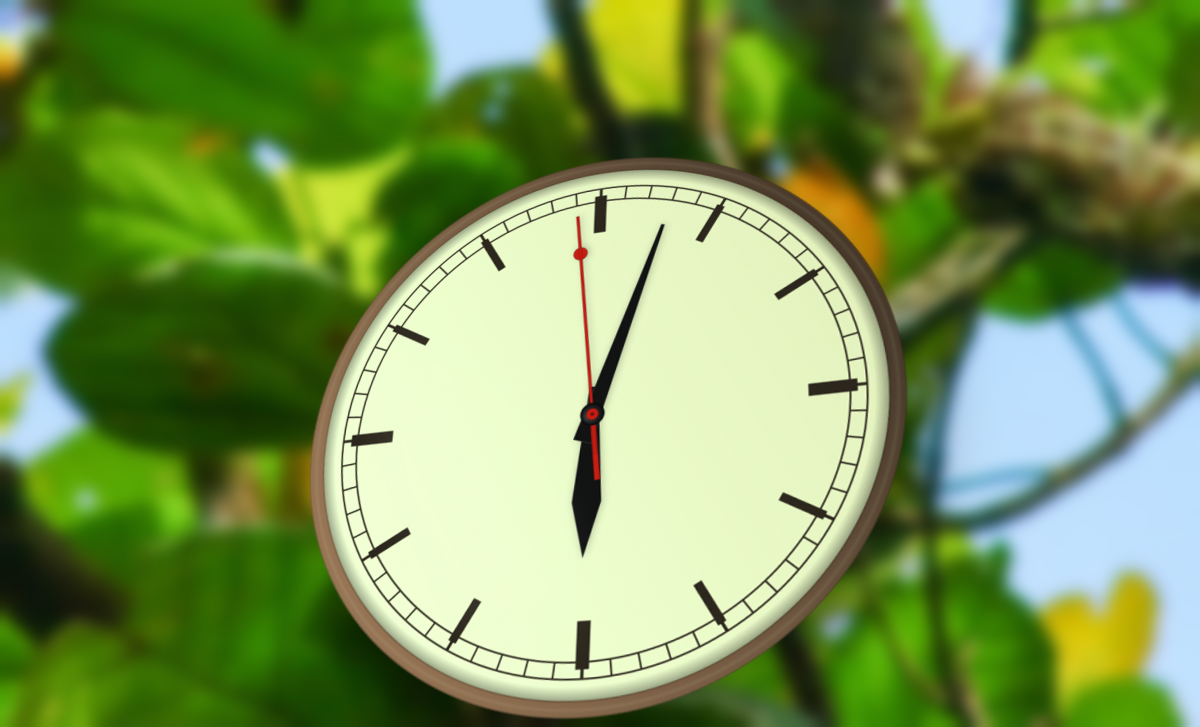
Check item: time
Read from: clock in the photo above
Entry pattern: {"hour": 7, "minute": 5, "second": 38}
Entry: {"hour": 6, "minute": 2, "second": 59}
